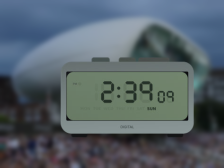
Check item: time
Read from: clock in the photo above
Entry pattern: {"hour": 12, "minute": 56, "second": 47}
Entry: {"hour": 2, "minute": 39, "second": 9}
